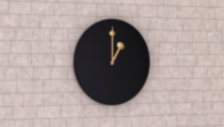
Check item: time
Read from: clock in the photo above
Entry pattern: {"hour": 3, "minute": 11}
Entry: {"hour": 1, "minute": 0}
